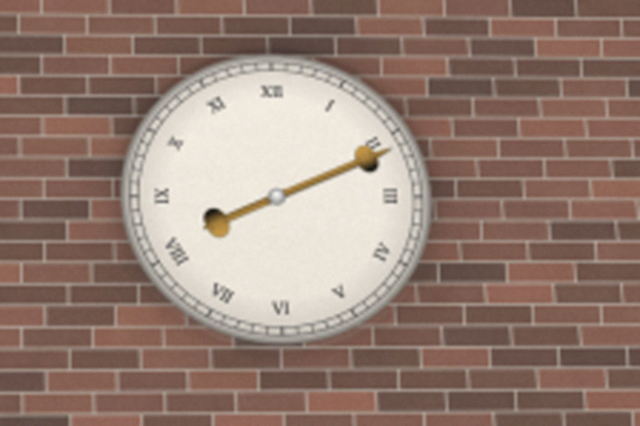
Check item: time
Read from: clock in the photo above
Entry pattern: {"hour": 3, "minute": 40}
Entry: {"hour": 8, "minute": 11}
